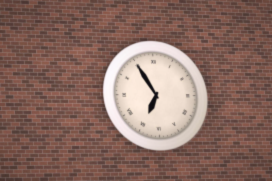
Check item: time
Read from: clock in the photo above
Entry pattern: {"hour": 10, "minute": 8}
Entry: {"hour": 6, "minute": 55}
